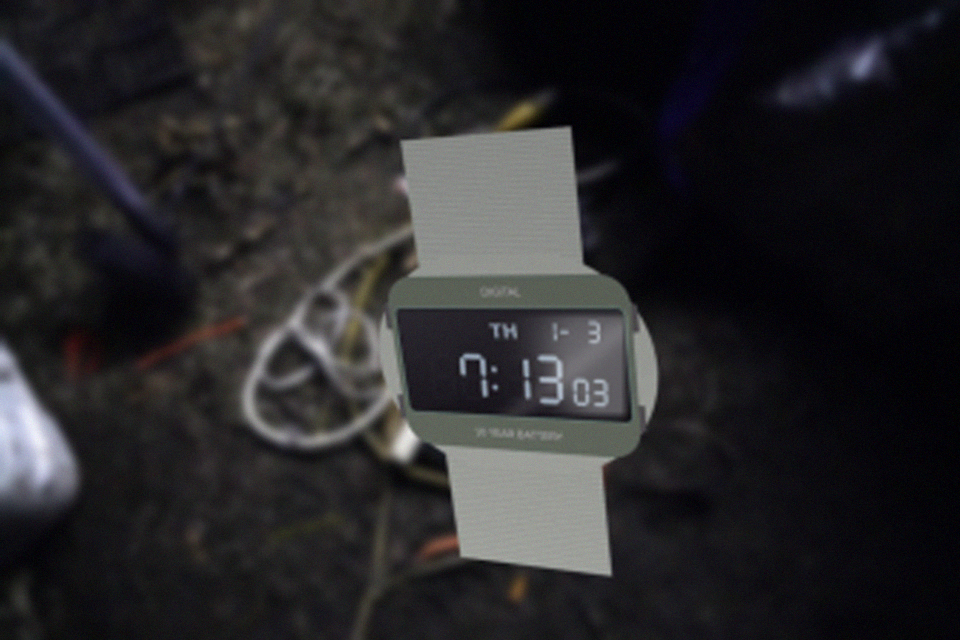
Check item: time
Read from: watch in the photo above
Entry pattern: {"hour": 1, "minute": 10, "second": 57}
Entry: {"hour": 7, "minute": 13, "second": 3}
